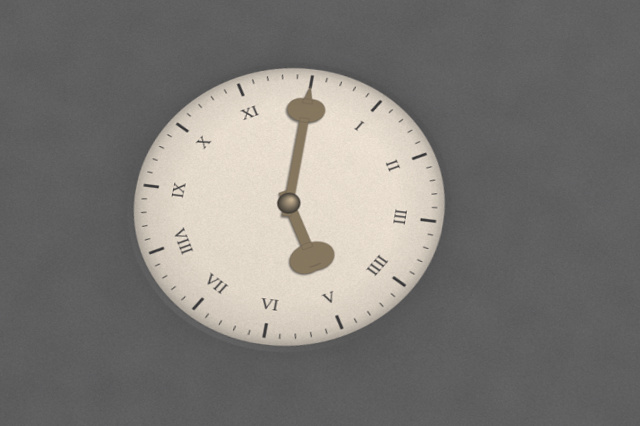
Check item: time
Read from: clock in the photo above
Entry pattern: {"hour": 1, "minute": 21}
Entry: {"hour": 5, "minute": 0}
